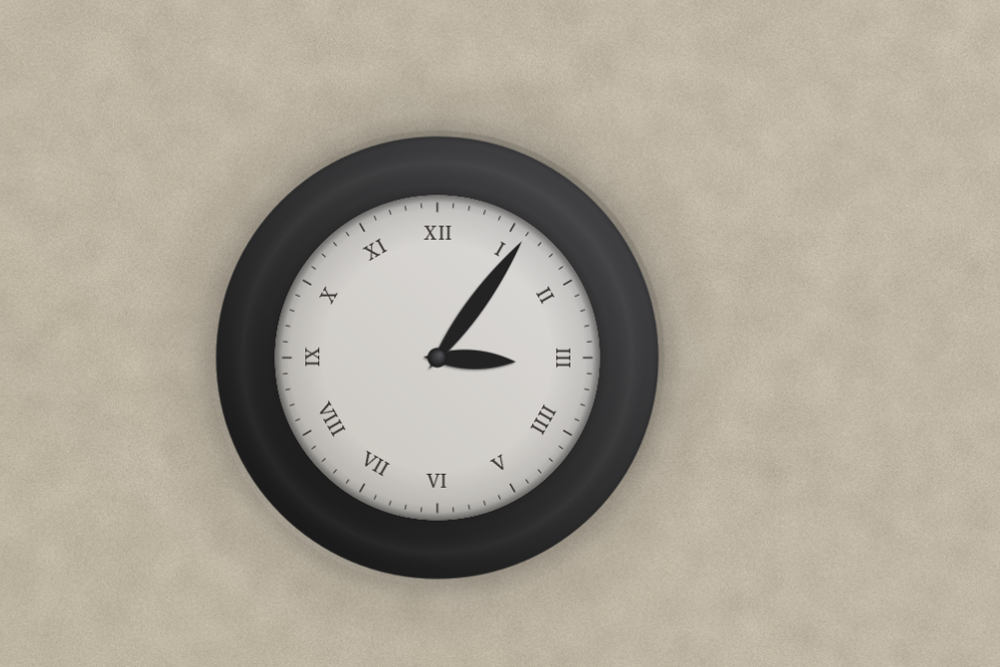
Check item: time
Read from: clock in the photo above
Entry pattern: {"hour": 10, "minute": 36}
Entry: {"hour": 3, "minute": 6}
